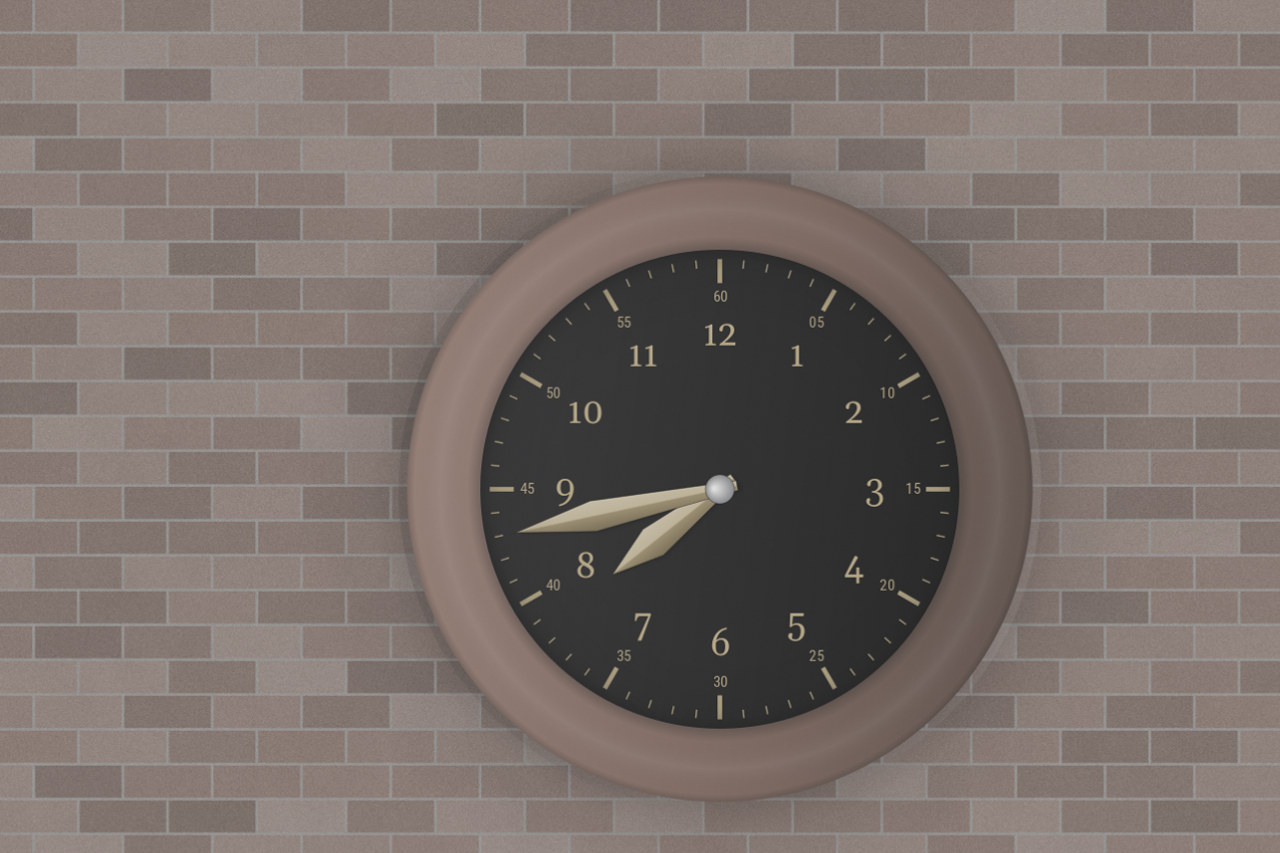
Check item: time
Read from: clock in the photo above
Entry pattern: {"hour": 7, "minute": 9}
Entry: {"hour": 7, "minute": 43}
